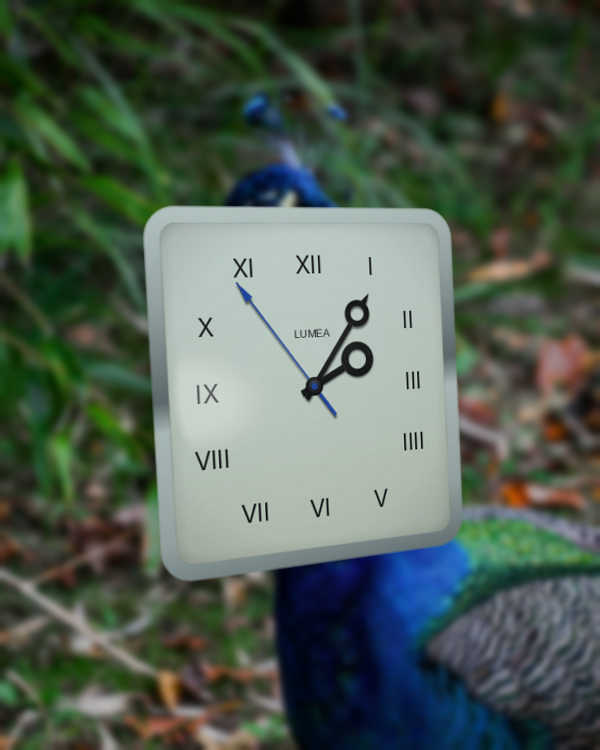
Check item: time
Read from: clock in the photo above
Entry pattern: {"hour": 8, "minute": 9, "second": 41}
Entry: {"hour": 2, "minute": 5, "second": 54}
